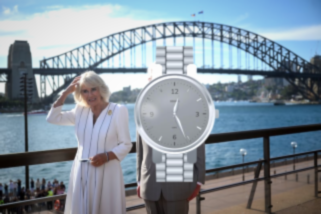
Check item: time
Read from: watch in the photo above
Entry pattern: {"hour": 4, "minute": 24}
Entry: {"hour": 12, "minute": 26}
